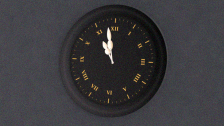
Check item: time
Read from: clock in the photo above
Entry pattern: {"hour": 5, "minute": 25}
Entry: {"hour": 10, "minute": 58}
